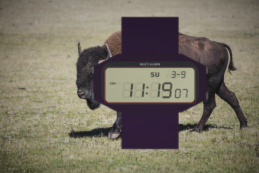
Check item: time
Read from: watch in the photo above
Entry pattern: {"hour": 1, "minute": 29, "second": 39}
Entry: {"hour": 11, "minute": 19, "second": 7}
